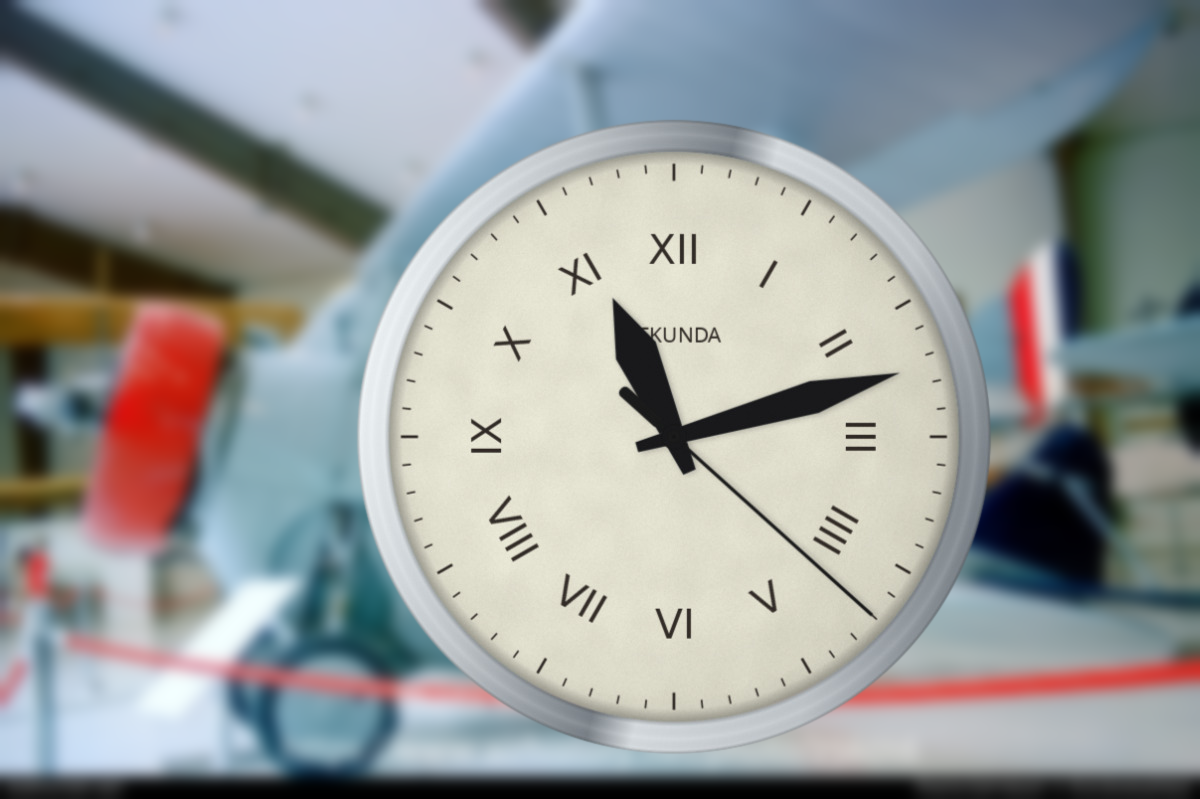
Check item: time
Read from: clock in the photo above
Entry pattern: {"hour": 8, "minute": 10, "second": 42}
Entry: {"hour": 11, "minute": 12, "second": 22}
